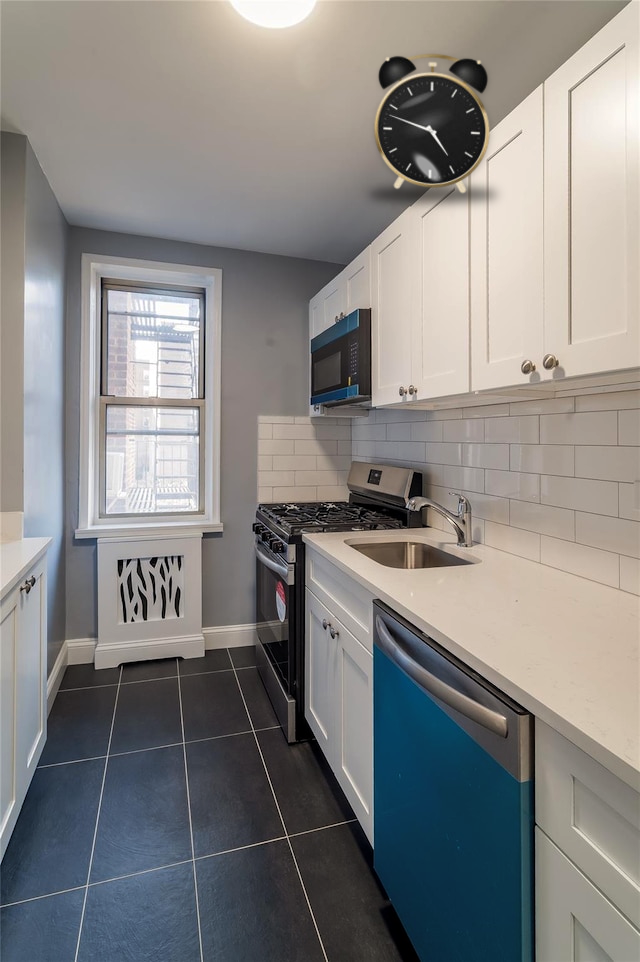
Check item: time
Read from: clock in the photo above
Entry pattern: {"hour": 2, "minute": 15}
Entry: {"hour": 4, "minute": 48}
